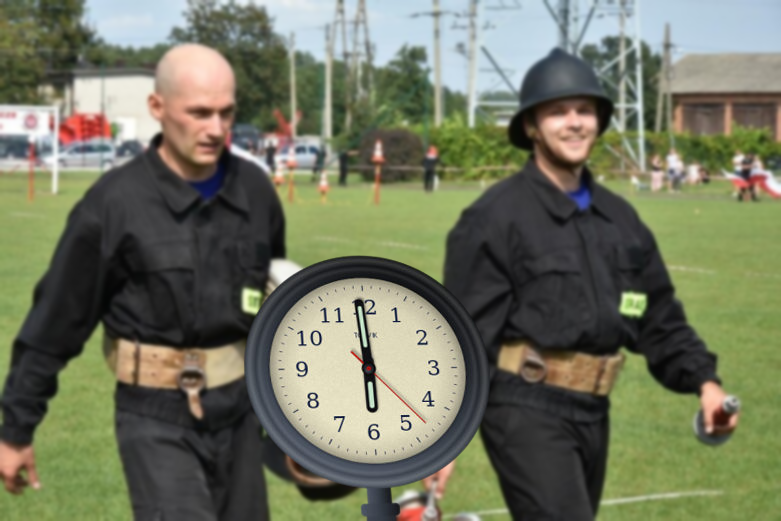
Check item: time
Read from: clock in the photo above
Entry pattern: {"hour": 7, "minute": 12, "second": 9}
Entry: {"hour": 5, "minute": 59, "second": 23}
